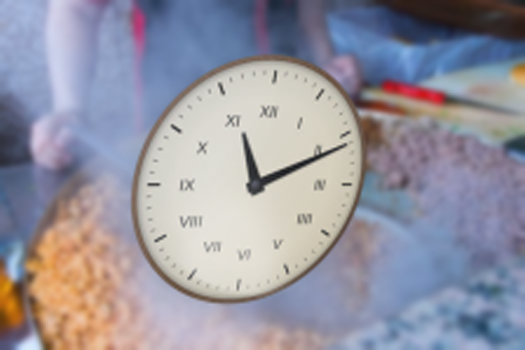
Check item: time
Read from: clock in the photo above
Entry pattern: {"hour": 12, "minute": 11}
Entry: {"hour": 11, "minute": 11}
